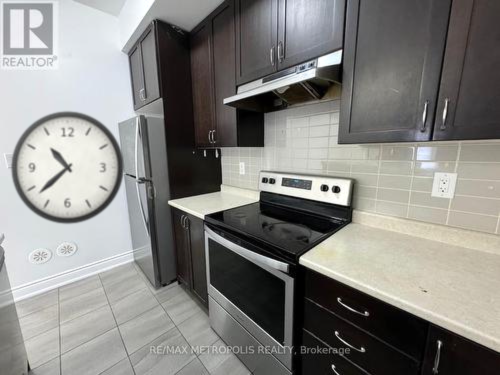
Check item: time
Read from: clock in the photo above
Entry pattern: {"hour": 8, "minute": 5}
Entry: {"hour": 10, "minute": 38}
